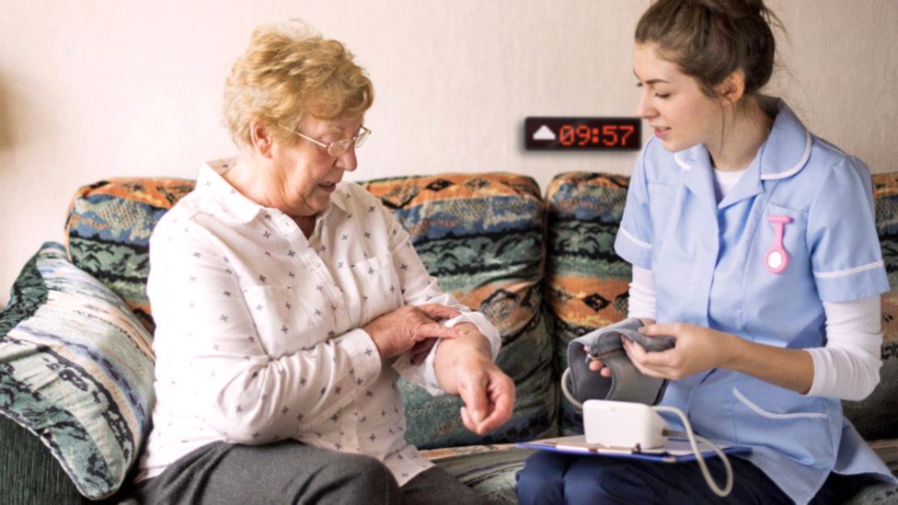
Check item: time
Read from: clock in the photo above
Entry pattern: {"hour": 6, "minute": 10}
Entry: {"hour": 9, "minute": 57}
